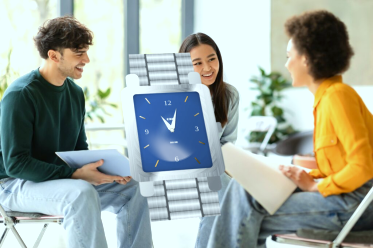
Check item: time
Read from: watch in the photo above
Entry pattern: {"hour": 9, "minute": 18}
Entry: {"hour": 11, "minute": 3}
